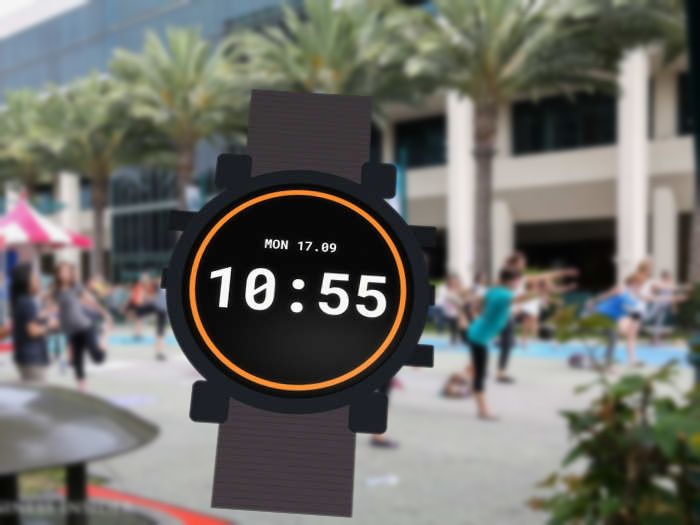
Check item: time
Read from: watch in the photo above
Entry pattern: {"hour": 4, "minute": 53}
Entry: {"hour": 10, "minute": 55}
